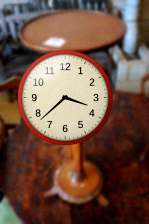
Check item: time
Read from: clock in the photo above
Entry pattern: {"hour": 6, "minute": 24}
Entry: {"hour": 3, "minute": 38}
